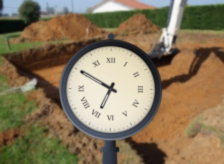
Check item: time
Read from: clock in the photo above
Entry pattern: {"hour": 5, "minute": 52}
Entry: {"hour": 6, "minute": 50}
